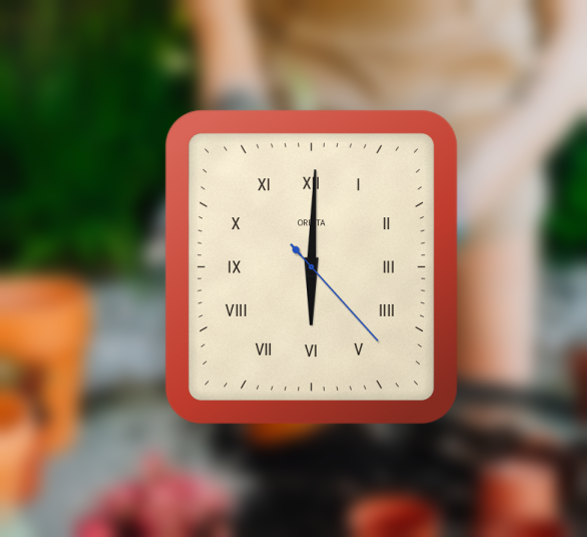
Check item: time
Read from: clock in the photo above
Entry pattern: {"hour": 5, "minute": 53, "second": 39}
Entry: {"hour": 6, "minute": 0, "second": 23}
